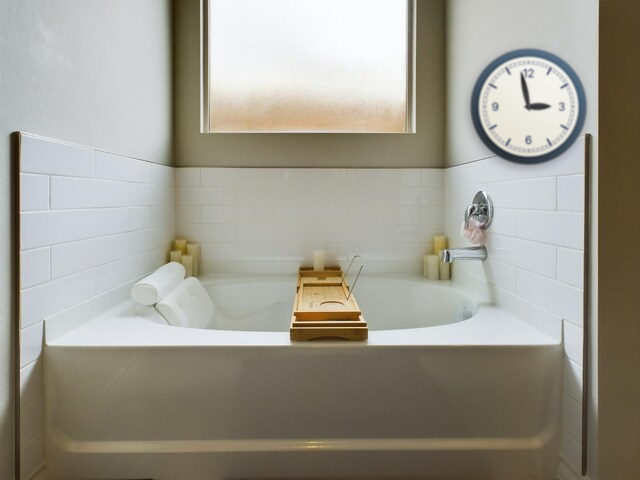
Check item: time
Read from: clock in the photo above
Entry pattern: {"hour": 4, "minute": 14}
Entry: {"hour": 2, "minute": 58}
